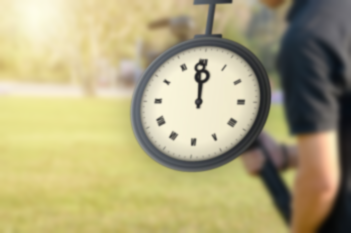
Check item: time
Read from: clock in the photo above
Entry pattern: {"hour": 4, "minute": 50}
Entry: {"hour": 11, "minute": 59}
